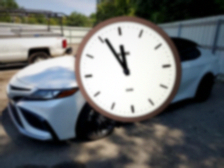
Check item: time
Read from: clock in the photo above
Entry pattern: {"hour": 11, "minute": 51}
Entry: {"hour": 11, "minute": 56}
